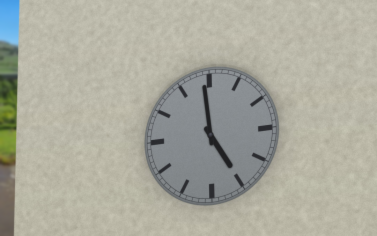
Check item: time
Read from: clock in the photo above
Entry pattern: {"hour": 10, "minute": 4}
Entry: {"hour": 4, "minute": 59}
